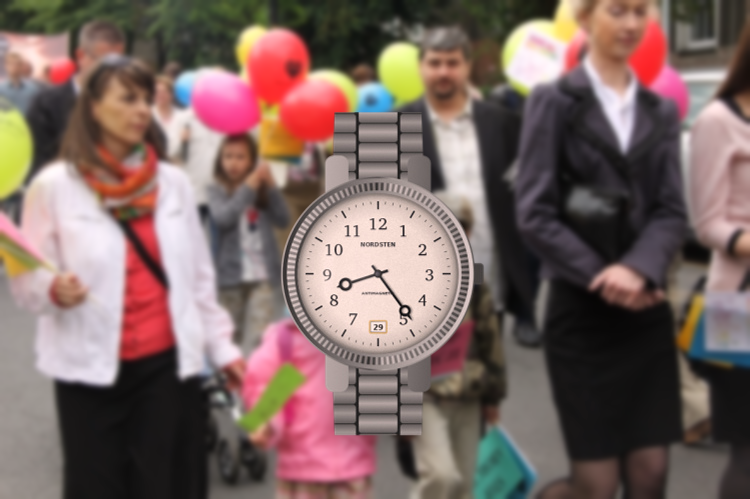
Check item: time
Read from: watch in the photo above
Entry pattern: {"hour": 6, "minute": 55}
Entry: {"hour": 8, "minute": 24}
